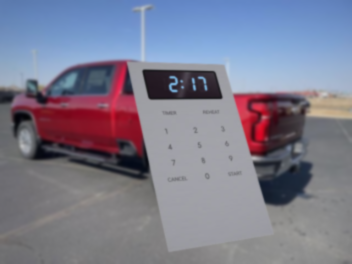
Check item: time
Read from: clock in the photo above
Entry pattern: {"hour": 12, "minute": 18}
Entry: {"hour": 2, "minute": 17}
